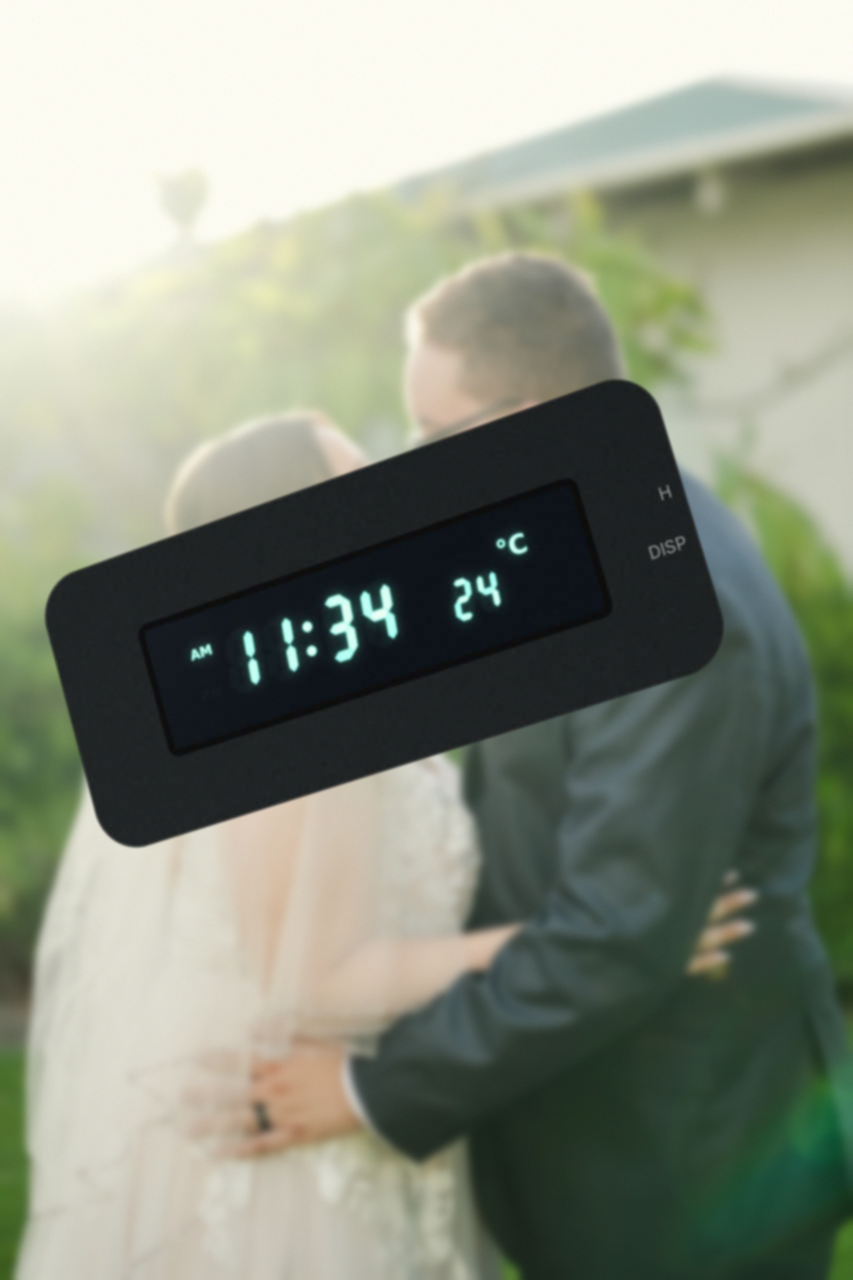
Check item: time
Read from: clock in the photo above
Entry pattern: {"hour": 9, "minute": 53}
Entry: {"hour": 11, "minute": 34}
